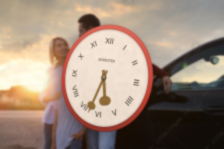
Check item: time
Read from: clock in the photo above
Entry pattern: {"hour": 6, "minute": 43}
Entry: {"hour": 5, "minute": 33}
